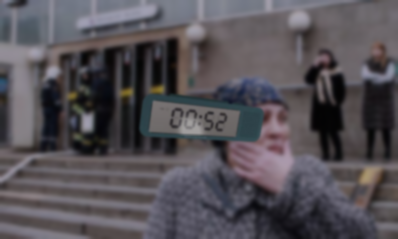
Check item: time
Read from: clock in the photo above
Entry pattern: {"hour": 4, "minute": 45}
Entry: {"hour": 0, "minute": 52}
